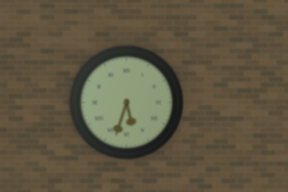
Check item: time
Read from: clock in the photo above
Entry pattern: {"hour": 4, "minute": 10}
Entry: {"hour": 5, "minute": 33}
